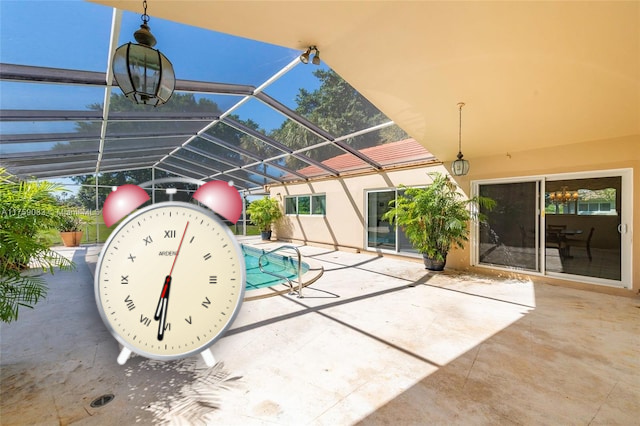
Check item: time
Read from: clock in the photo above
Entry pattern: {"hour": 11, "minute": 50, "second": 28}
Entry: {"hour": 6, "minute": 31, "second": 3}
